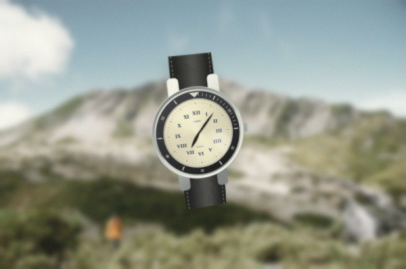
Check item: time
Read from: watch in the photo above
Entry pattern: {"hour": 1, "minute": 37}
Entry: {"hour": 7, "minute": 7}
